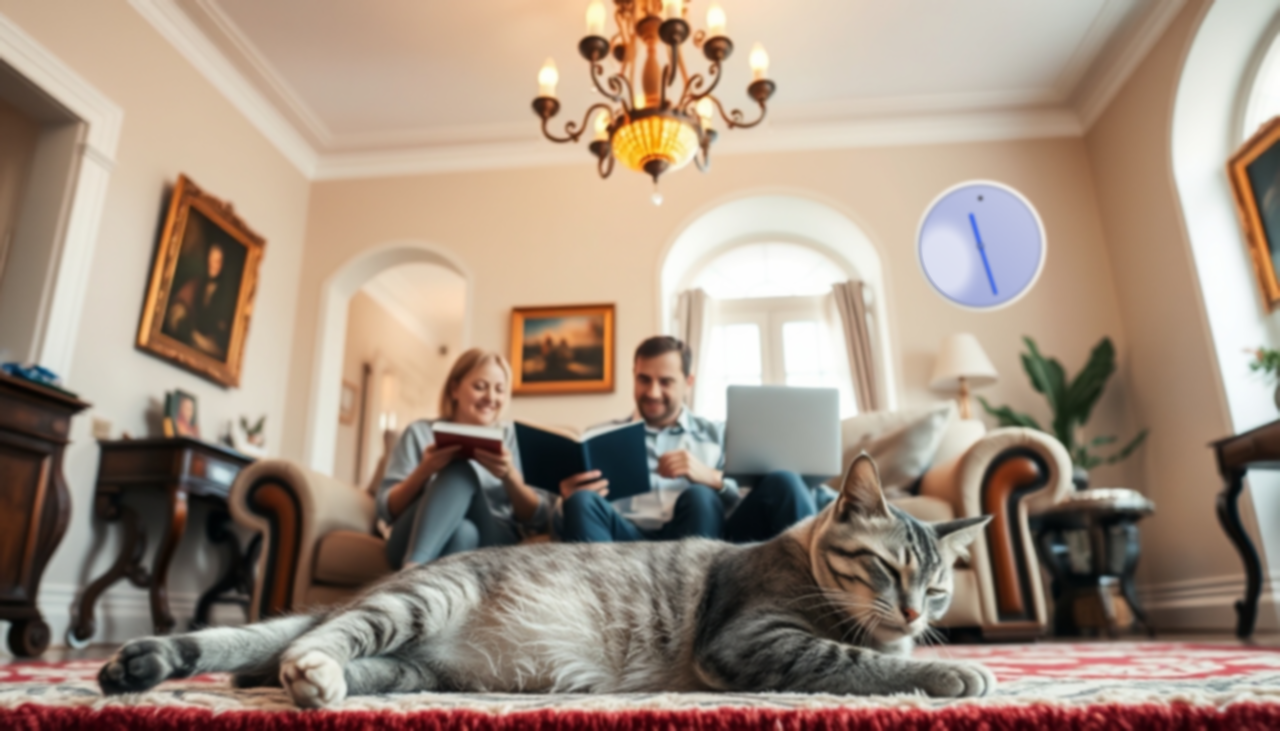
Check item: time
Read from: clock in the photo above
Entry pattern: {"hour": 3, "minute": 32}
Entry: {"hour": 11, "minute": 27}
